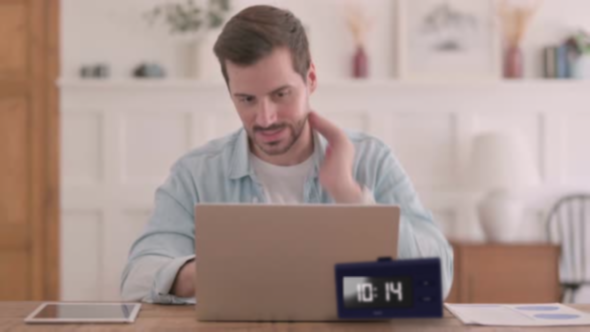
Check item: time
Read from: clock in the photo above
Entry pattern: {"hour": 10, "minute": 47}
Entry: {"hour": 10, "minute": 14}
